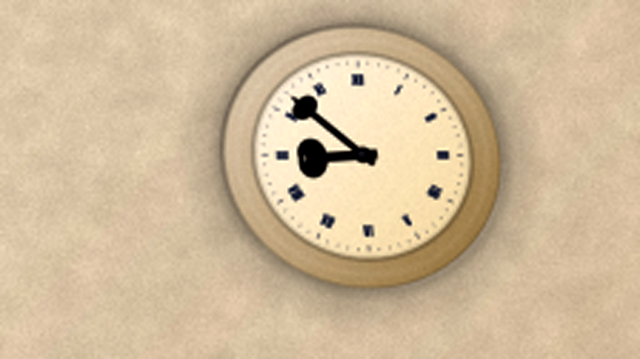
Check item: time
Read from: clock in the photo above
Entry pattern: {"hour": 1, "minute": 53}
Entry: {"hour": 8, "minute": 52}
